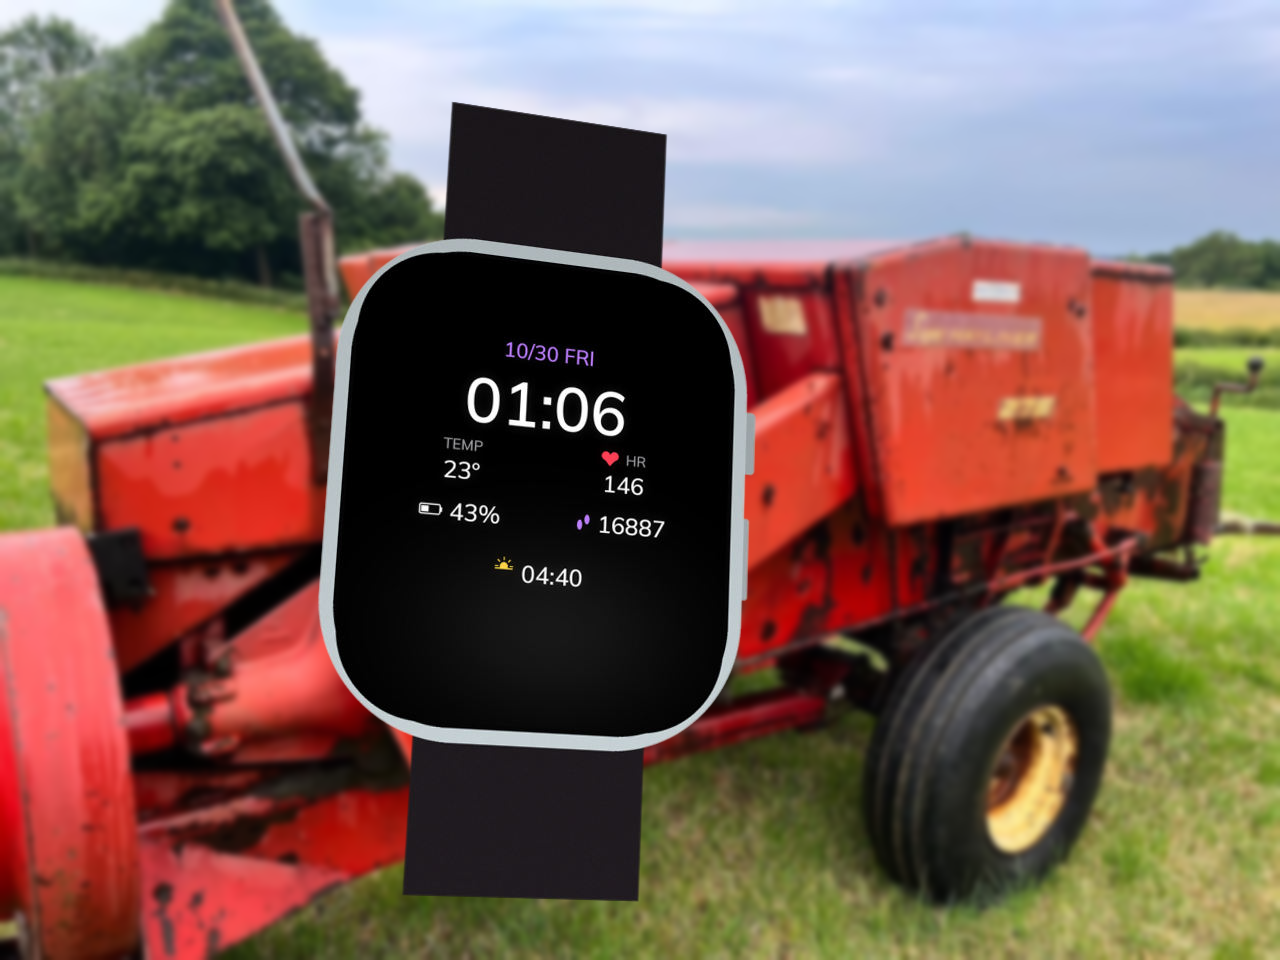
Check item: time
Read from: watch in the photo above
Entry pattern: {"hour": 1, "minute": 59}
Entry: {"hour": 1, "minute": 6}
